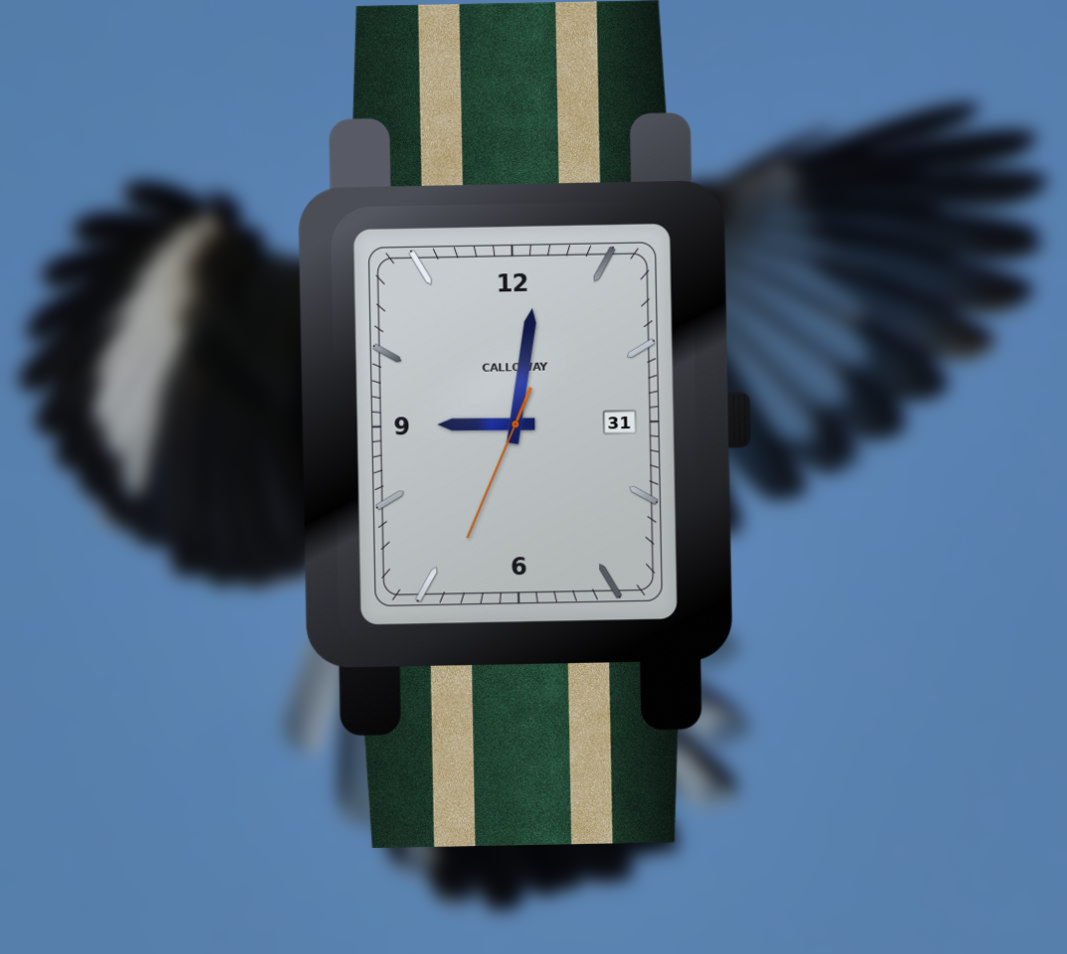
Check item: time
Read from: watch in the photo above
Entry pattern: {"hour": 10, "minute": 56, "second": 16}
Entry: {"hour": 9, "minute": 1, "second": 34}
